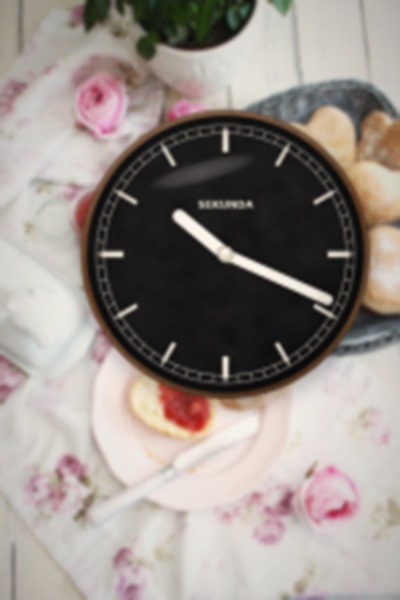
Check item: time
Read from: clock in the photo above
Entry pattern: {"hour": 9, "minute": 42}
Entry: {"hour": 10, "minute": 19}
